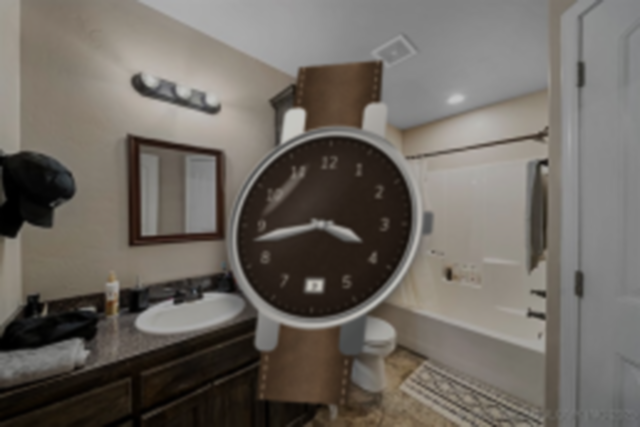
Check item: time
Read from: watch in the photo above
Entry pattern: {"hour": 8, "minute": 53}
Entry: {"hour": 3, "minute": 43}
